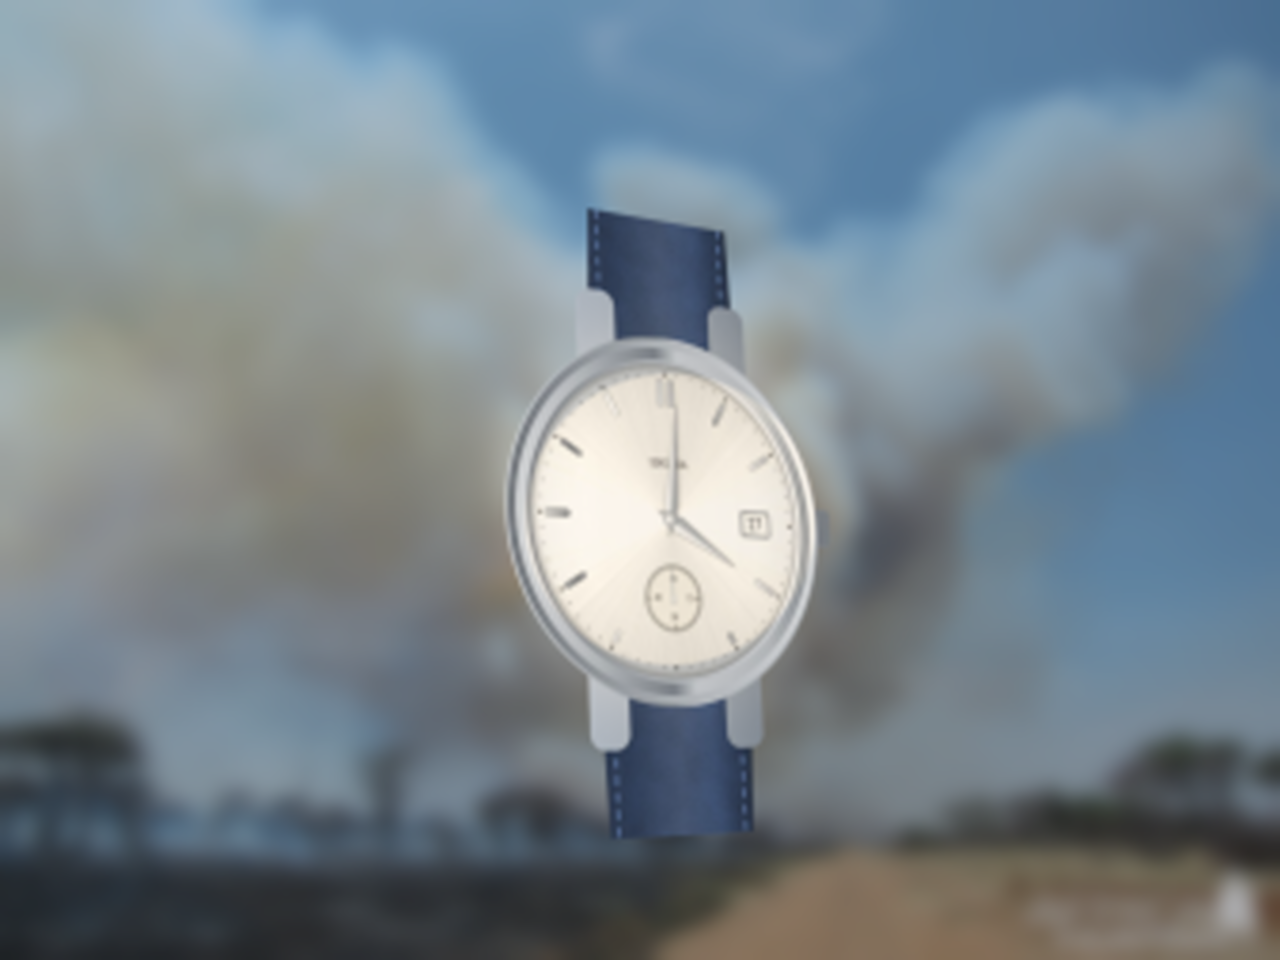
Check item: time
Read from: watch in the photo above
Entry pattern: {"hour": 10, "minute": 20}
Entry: {"hour": 4, "minute": 1}
